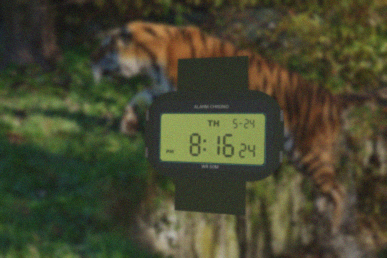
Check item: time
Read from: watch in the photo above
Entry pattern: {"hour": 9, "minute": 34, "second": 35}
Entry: {"hour": 8, "minute": 16, "second": 24}
